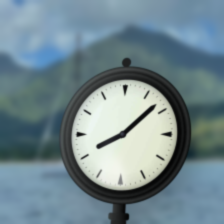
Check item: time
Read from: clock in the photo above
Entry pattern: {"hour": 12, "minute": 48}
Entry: {"hour": 8, "minute": 8}
